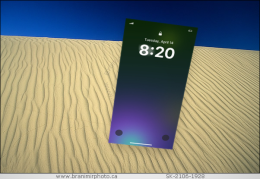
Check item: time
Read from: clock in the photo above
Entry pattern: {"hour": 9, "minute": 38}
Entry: {"hour": 8, "minute": 20}
